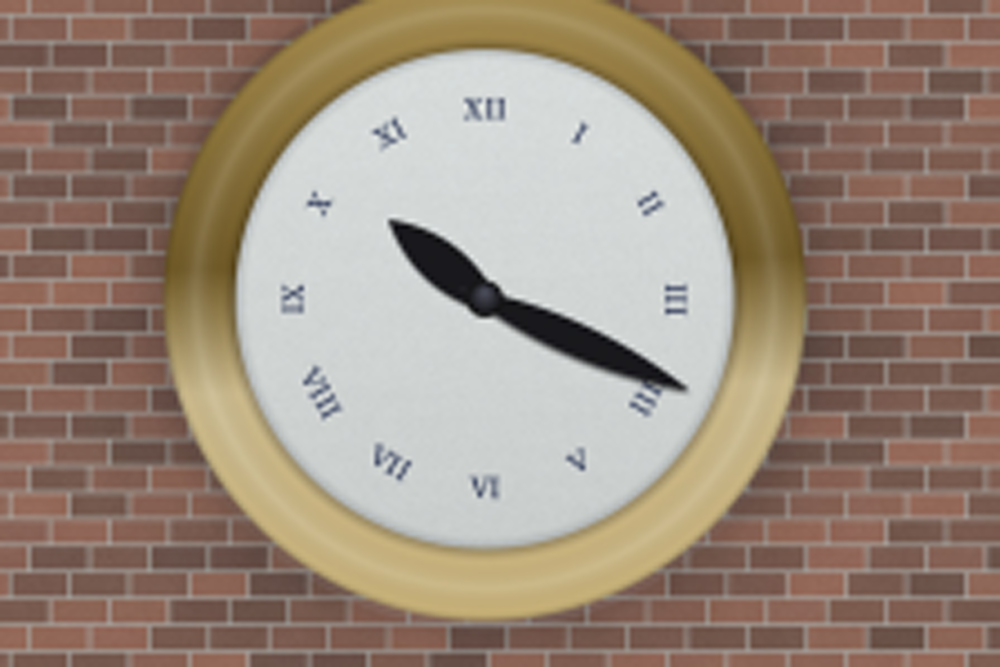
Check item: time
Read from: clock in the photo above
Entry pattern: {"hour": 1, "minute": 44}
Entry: {"hour": 10, "minute": 19}
